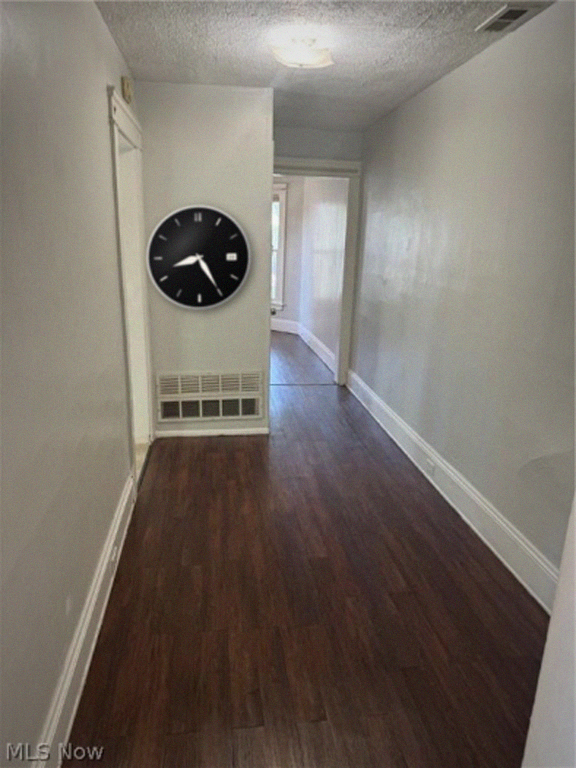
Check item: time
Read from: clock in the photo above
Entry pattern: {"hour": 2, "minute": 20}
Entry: {"hour": 8, "minute": 25}
